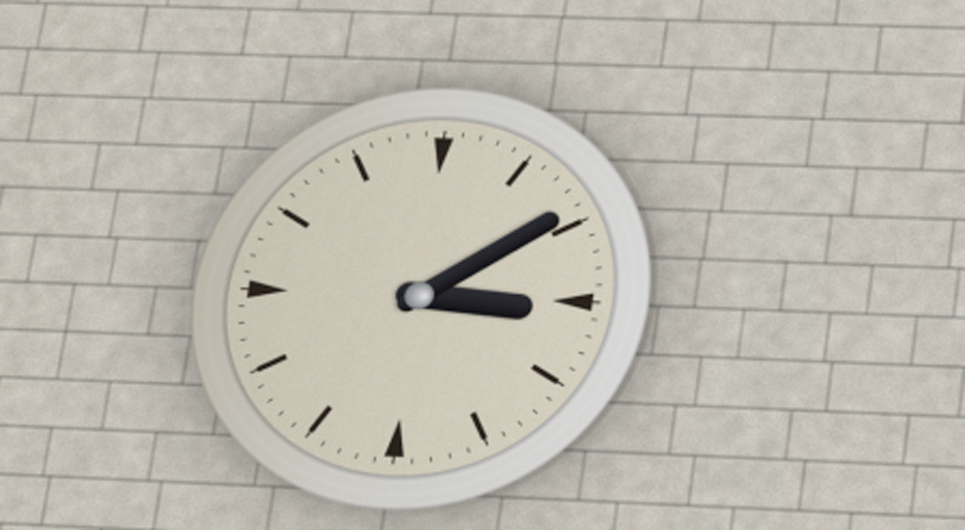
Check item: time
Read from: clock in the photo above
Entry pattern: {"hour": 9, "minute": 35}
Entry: {"hour": 3, "minute": 9}
